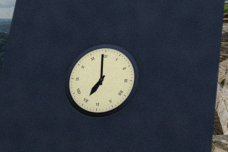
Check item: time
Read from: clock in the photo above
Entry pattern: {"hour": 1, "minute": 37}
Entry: {"hour": 6, "minute": 59}
